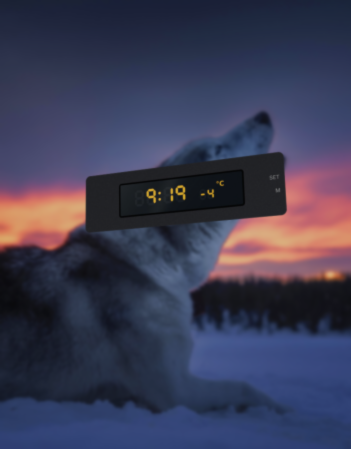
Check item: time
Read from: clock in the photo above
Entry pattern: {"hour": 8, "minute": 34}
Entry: {"hour": 9, "minute": 19}
